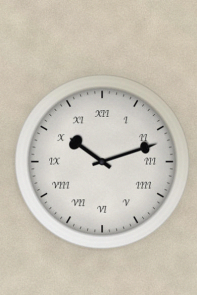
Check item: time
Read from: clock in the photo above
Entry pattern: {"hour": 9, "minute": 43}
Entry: {"hour": 10, "minute": 12}
